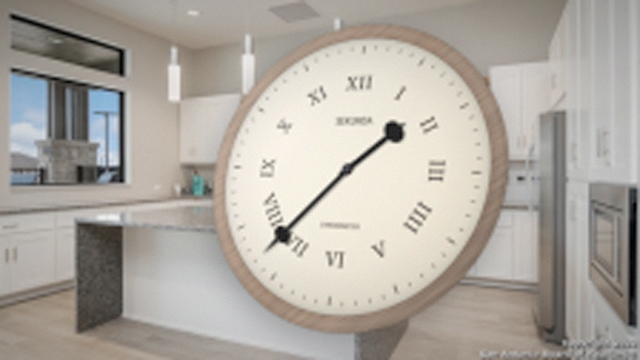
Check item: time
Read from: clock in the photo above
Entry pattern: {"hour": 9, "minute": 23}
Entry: {"hour": 1, "minute": 37}
